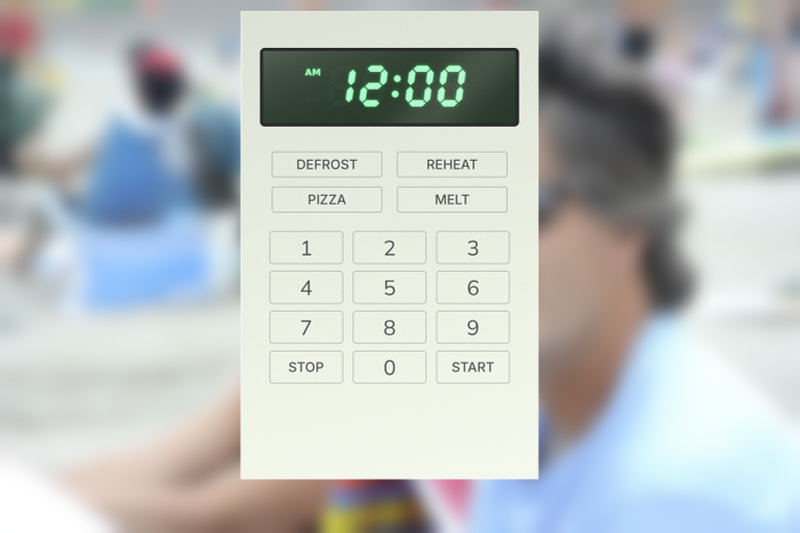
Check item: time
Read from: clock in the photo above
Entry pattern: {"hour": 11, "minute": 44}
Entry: {"hour": 12, "minute": 0}
